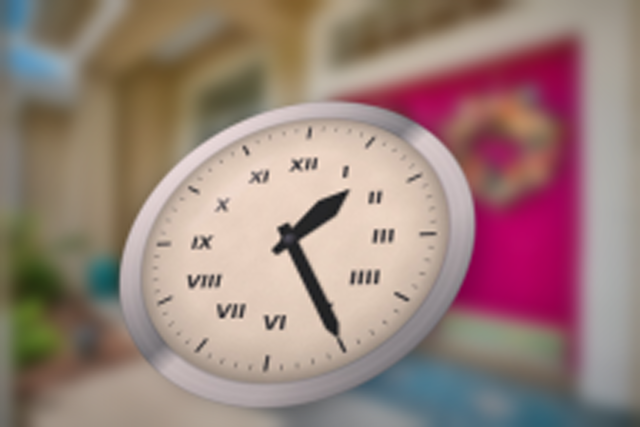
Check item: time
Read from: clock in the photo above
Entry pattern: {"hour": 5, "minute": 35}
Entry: {"hour": 1, "minute": 25}
